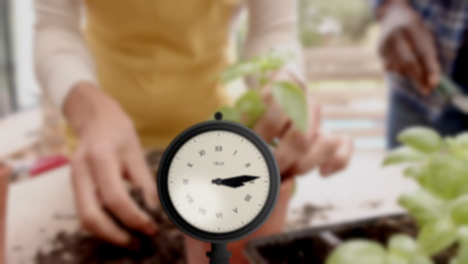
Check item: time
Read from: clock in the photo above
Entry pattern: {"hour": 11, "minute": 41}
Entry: {"hour": 3, "minute": 14}
